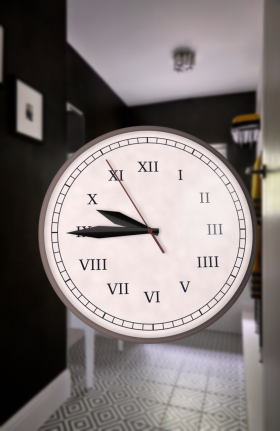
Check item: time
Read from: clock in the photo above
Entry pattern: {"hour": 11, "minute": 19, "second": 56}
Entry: {"hour": 9, "minute": 44, "second": 55}
